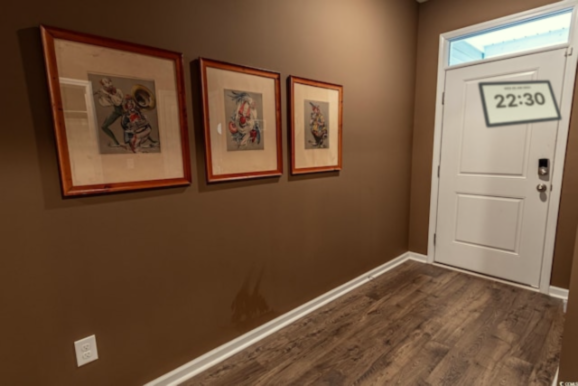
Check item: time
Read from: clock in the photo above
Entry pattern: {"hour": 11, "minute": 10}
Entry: {"hour": 22, "minute": 30}
